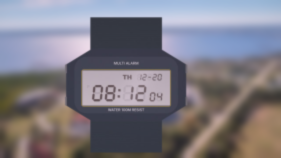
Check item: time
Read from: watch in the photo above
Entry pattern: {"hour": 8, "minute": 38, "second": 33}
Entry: {"hour": 8, "minute": 12, "second": 4}
